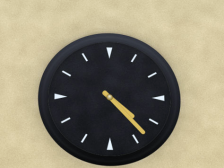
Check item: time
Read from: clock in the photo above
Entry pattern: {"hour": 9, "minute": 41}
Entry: {"hour": 4, "minute": 23}
